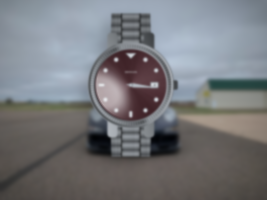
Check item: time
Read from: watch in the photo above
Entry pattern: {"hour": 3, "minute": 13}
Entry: {"hour": 3, "minute": 16}
